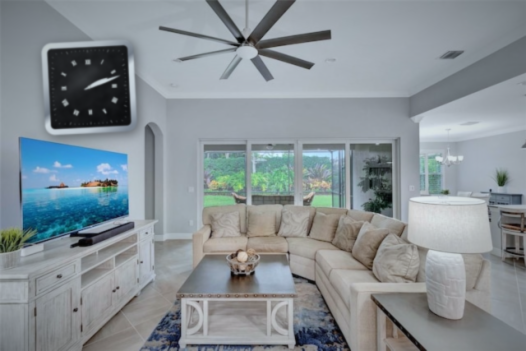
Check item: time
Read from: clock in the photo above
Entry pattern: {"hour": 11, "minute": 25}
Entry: {"hour": 2, "minute": 12}
